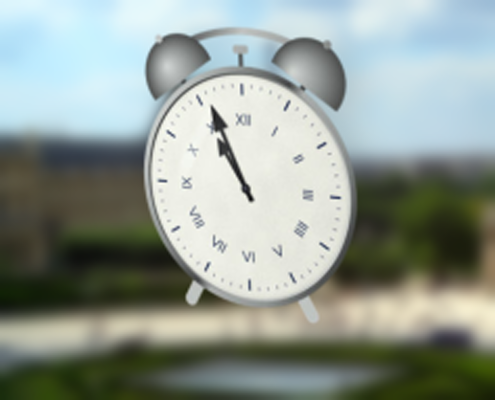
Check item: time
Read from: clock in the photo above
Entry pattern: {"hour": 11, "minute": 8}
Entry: {"hour": 10, "minute": 56}
